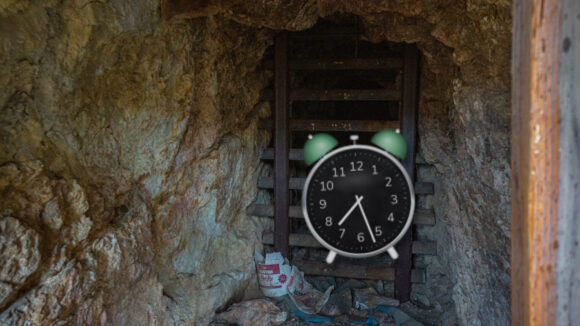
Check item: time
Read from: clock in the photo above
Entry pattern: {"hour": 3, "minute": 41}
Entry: {"hour": 7, "minute": 27}
